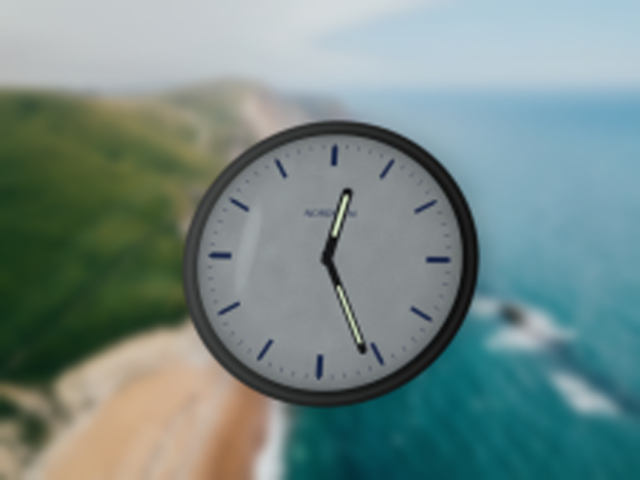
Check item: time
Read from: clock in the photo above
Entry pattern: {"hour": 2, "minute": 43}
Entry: {"hour": 12, "minute": 26}
